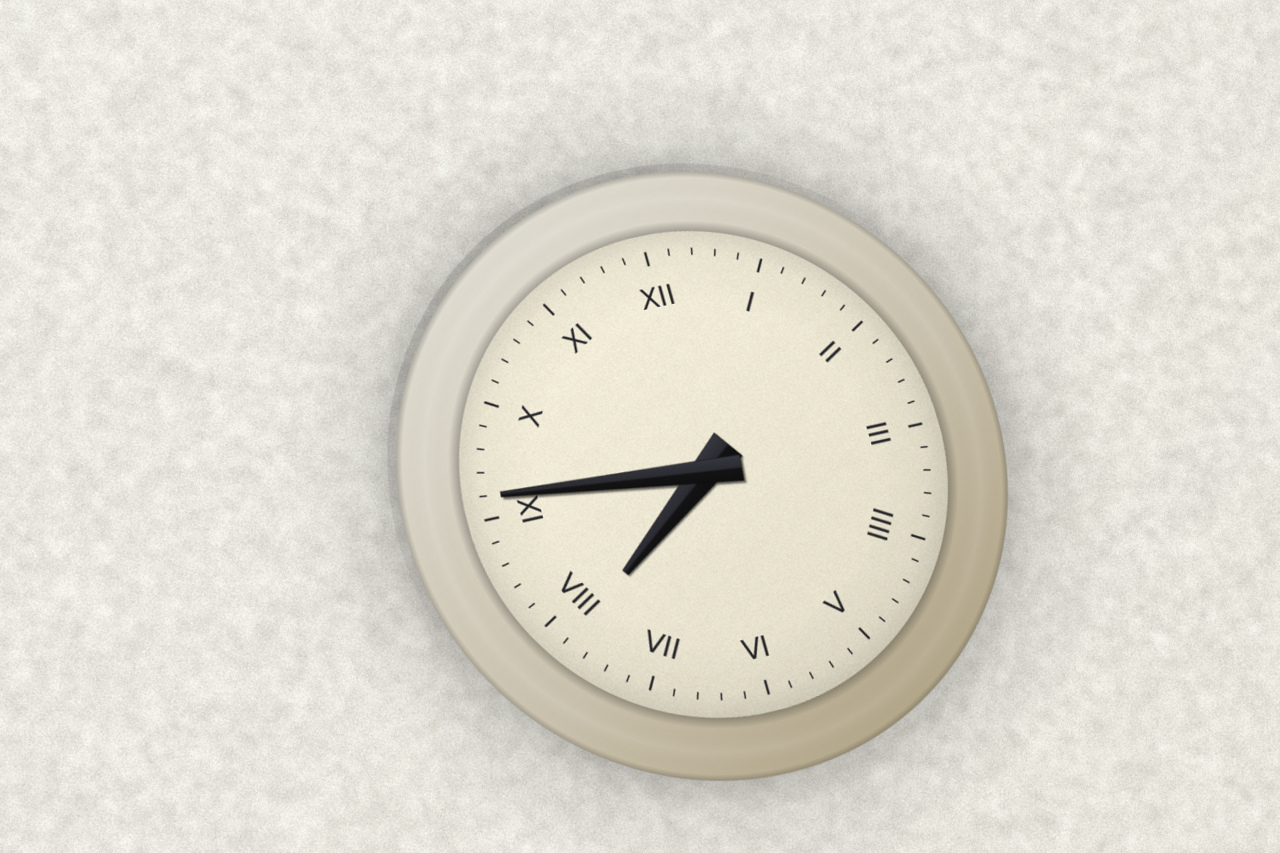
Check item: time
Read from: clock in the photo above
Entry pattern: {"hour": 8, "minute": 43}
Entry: {"hour": 7, "minute": 46}
